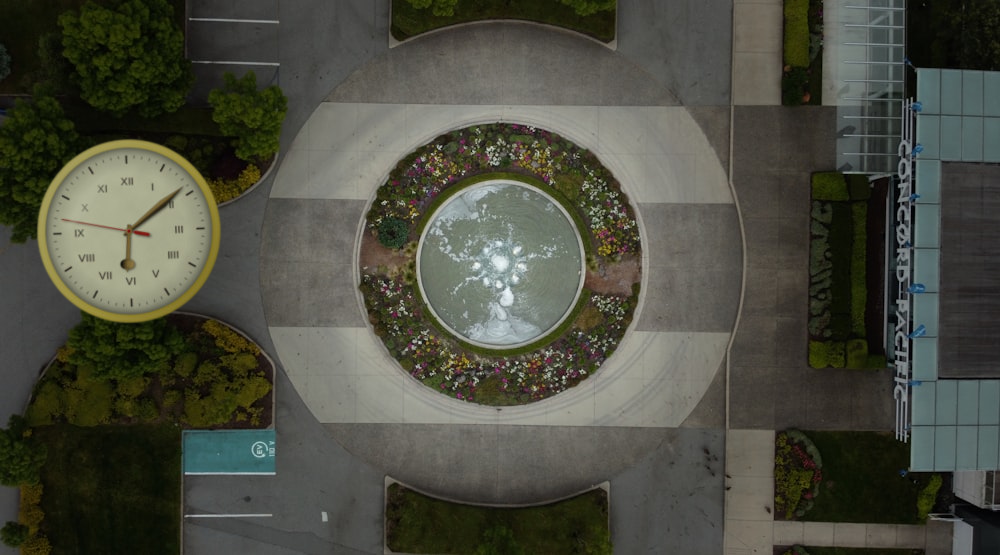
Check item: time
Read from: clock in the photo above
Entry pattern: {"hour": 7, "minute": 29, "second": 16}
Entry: {"hour": 6, "minute": 8, "second": 47}
